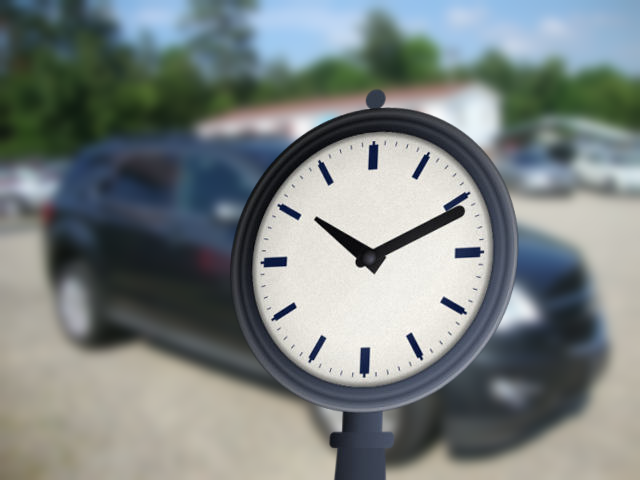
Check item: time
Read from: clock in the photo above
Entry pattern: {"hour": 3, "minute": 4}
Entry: {"hour": 10, "minute": 11}
